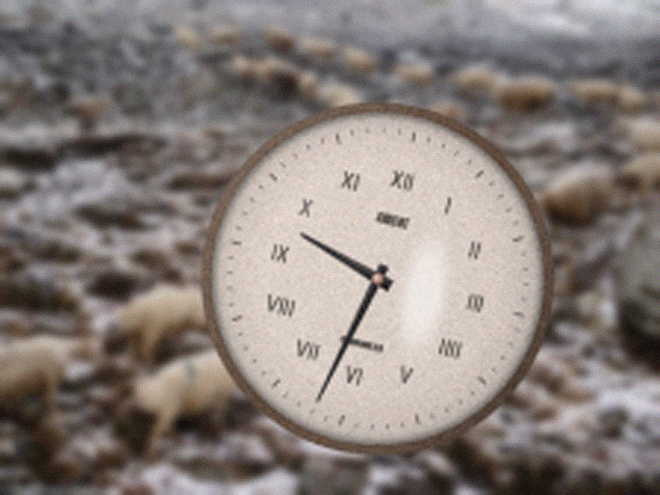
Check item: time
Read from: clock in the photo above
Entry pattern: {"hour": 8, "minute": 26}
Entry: {"hour": 9, "minute": 32}
